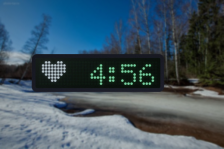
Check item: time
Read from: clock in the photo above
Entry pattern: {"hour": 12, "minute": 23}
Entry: {"hour": 4, "minute": 56}
